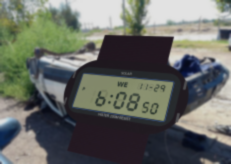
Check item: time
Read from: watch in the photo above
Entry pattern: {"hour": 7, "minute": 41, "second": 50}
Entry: {"hour": 6, "minute": 8, "second": 50}
